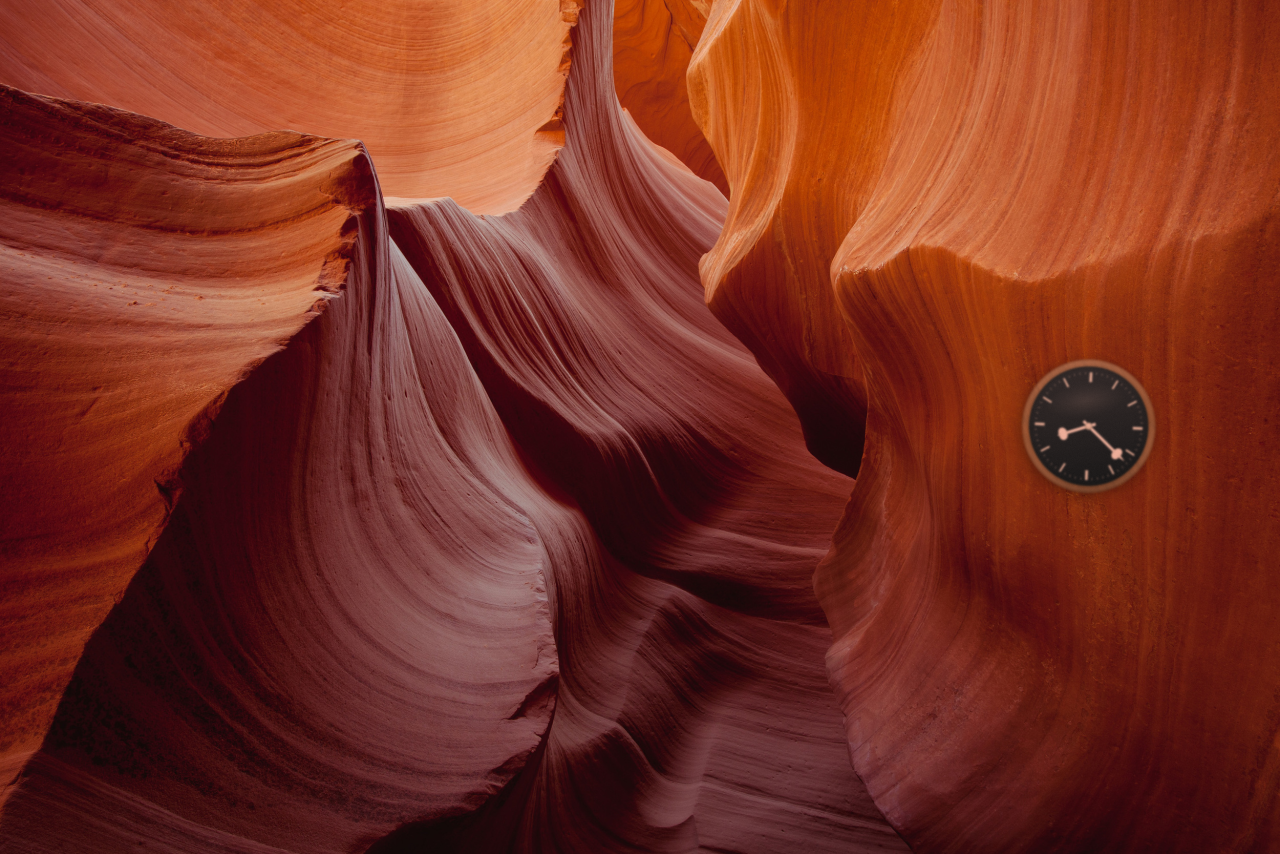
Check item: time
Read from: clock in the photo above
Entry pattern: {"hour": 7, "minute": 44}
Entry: {"hour": 8, "minute": 22}
